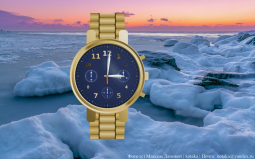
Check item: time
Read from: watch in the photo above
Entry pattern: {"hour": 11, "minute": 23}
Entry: {"hour": 3, "minute": 1}
